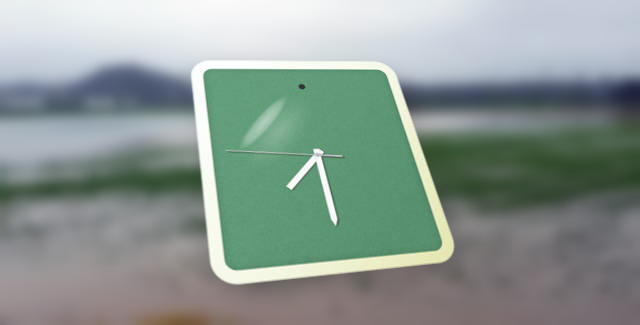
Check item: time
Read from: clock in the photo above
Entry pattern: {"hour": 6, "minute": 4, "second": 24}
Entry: {"hour": 7, "minute": 29, "second": 46}
